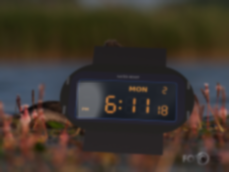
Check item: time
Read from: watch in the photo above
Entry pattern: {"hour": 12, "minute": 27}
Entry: {"hour": 6, "minute": 11}
